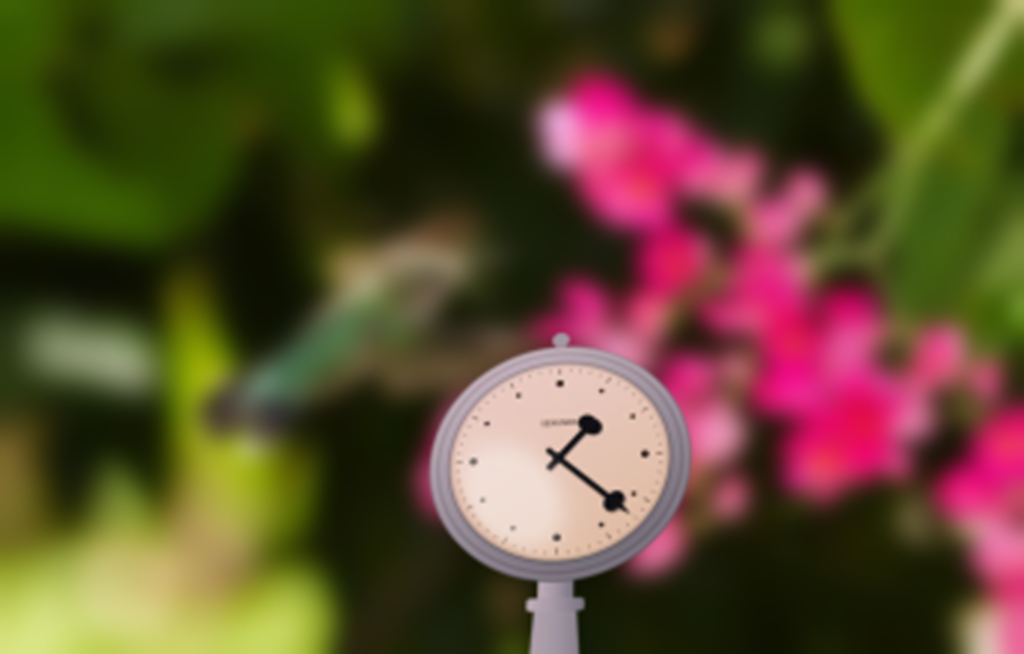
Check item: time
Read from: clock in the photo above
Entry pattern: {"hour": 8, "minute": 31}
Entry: {"hour": 1, "minute": 22}
